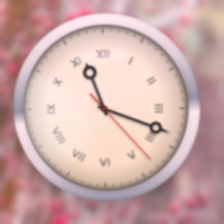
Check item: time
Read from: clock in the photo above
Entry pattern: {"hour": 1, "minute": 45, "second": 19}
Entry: {"hour": 11, "minute": 18, "second": 23}
